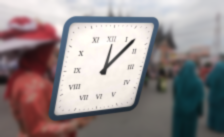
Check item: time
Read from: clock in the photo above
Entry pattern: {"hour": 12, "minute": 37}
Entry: {"hour": 12, "minute": 7}
